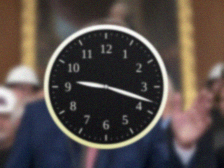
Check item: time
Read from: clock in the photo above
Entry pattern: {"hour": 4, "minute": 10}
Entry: {"hour": 9, "minute": 18}
